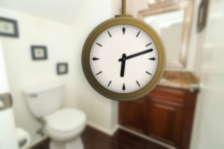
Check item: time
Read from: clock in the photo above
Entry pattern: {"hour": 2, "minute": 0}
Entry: {"hour": 6, "minute": 12}
